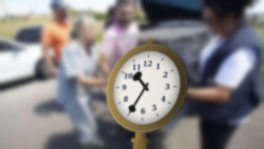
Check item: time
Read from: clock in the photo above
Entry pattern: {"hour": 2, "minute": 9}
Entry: {"hour": 10, "minute": 35}
